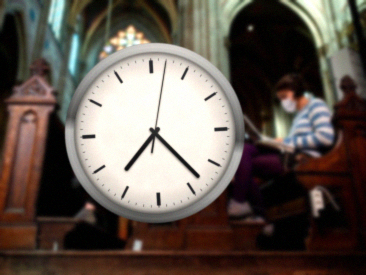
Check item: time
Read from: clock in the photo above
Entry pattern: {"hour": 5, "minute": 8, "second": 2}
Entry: {"hour": 7, "minute": 23, "second": 2}
